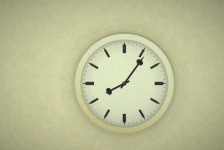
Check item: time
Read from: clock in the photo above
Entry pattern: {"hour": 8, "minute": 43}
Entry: {"hour": 8, "minute": 6}
